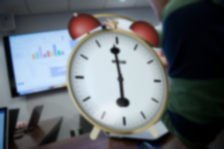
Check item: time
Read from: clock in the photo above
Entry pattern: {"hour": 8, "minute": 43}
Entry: {"hour": 5, "minute": 59}
